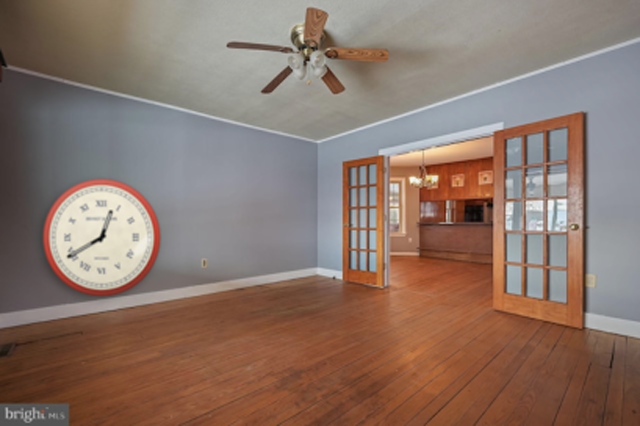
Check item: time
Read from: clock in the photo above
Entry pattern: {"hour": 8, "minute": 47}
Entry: {"hour": 12, "minute": 40}
